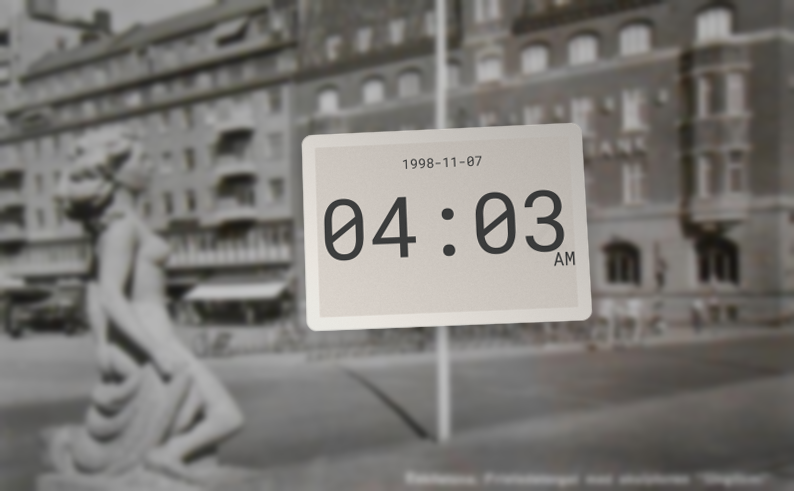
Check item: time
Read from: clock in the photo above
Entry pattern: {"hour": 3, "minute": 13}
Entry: {"hour": 4, "minute": 3}
